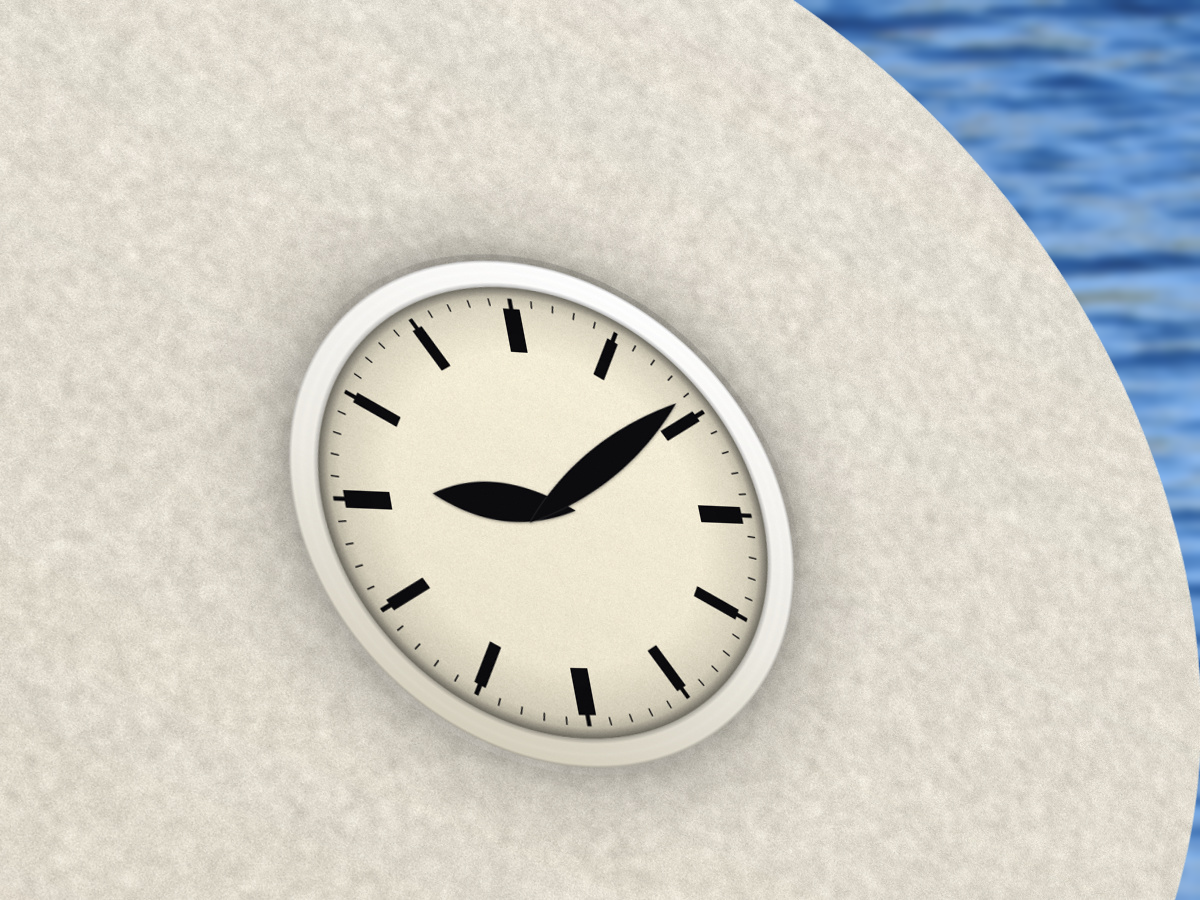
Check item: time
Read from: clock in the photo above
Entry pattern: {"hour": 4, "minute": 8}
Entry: {"hour": 9, "minute": 9}
